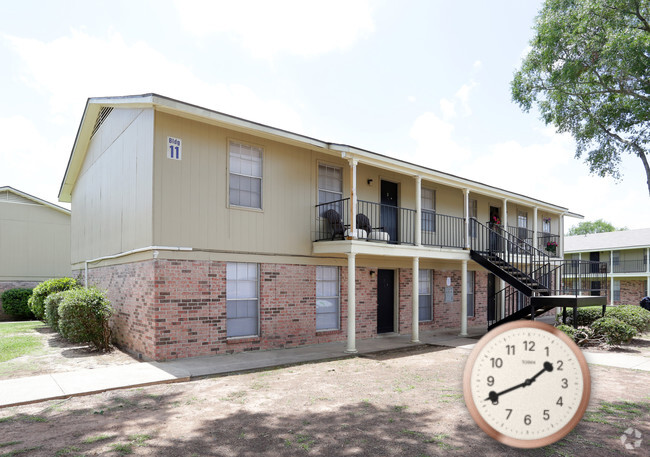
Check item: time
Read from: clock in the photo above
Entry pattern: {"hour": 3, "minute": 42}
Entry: {"hour": 1, "minute": 41}
